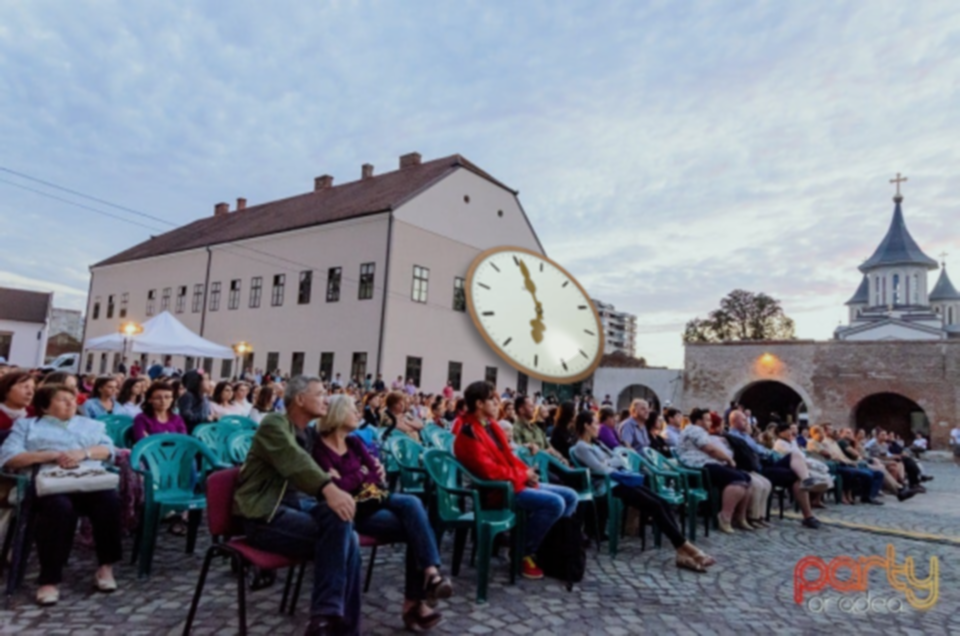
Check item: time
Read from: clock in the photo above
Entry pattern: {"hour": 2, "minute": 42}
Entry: {"hour": 7, "minute": 1}
